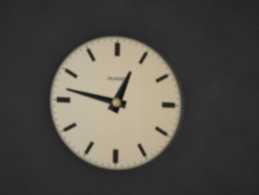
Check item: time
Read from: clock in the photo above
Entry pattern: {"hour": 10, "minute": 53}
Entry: {"hour": 12, "minute": 47}
